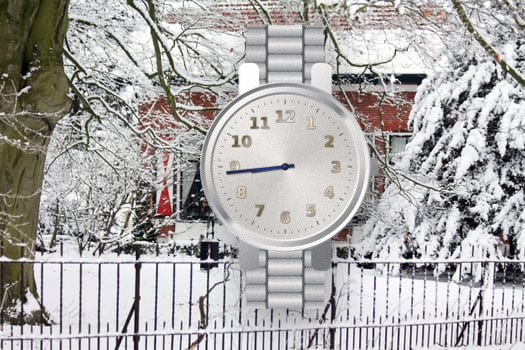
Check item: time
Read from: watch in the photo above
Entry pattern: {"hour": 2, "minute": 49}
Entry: {"hour": 8, "minute": 44}
